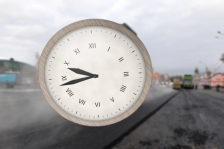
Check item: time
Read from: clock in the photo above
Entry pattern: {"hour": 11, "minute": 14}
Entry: {"hour": 9, "minute": 43}
